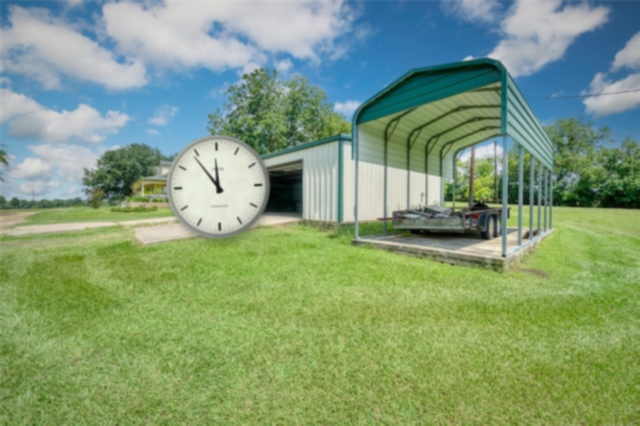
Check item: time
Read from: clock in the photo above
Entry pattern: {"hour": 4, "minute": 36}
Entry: {"hour": 11, "minute": 54}
